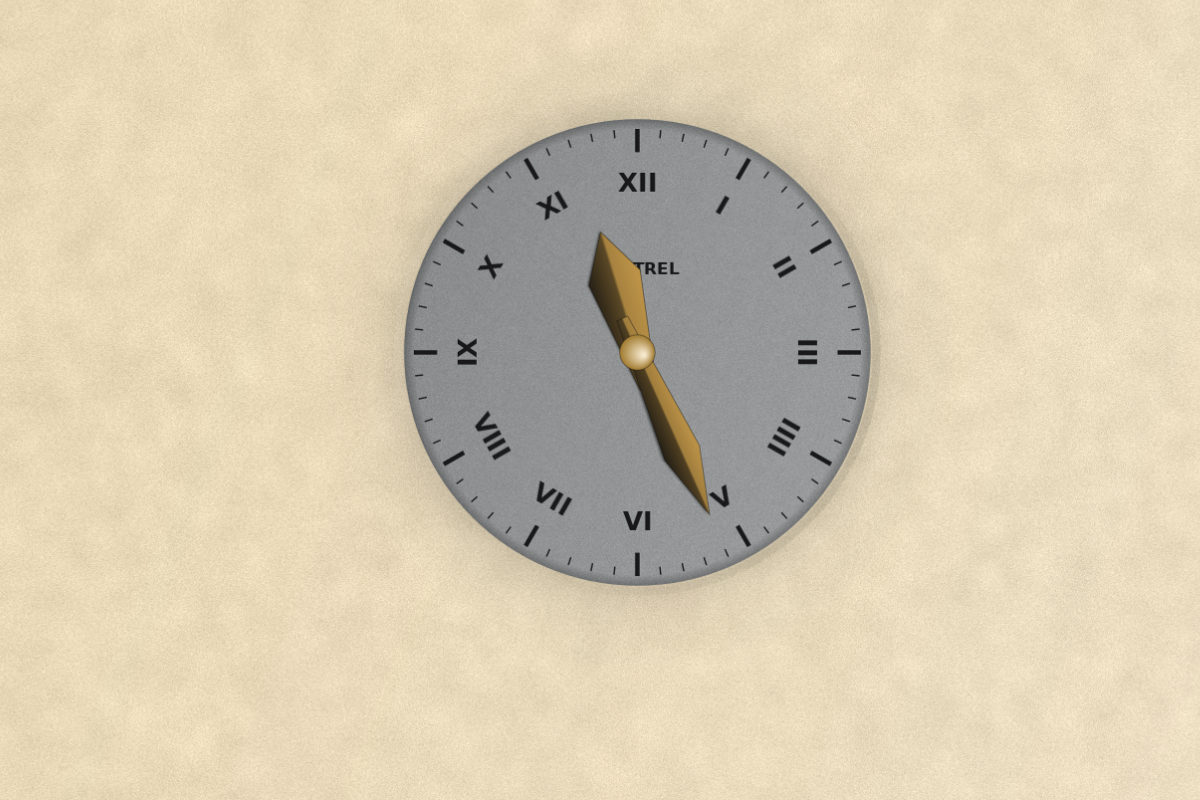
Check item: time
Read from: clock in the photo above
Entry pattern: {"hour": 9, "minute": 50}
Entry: {"hour": 11, "minute": 26}
